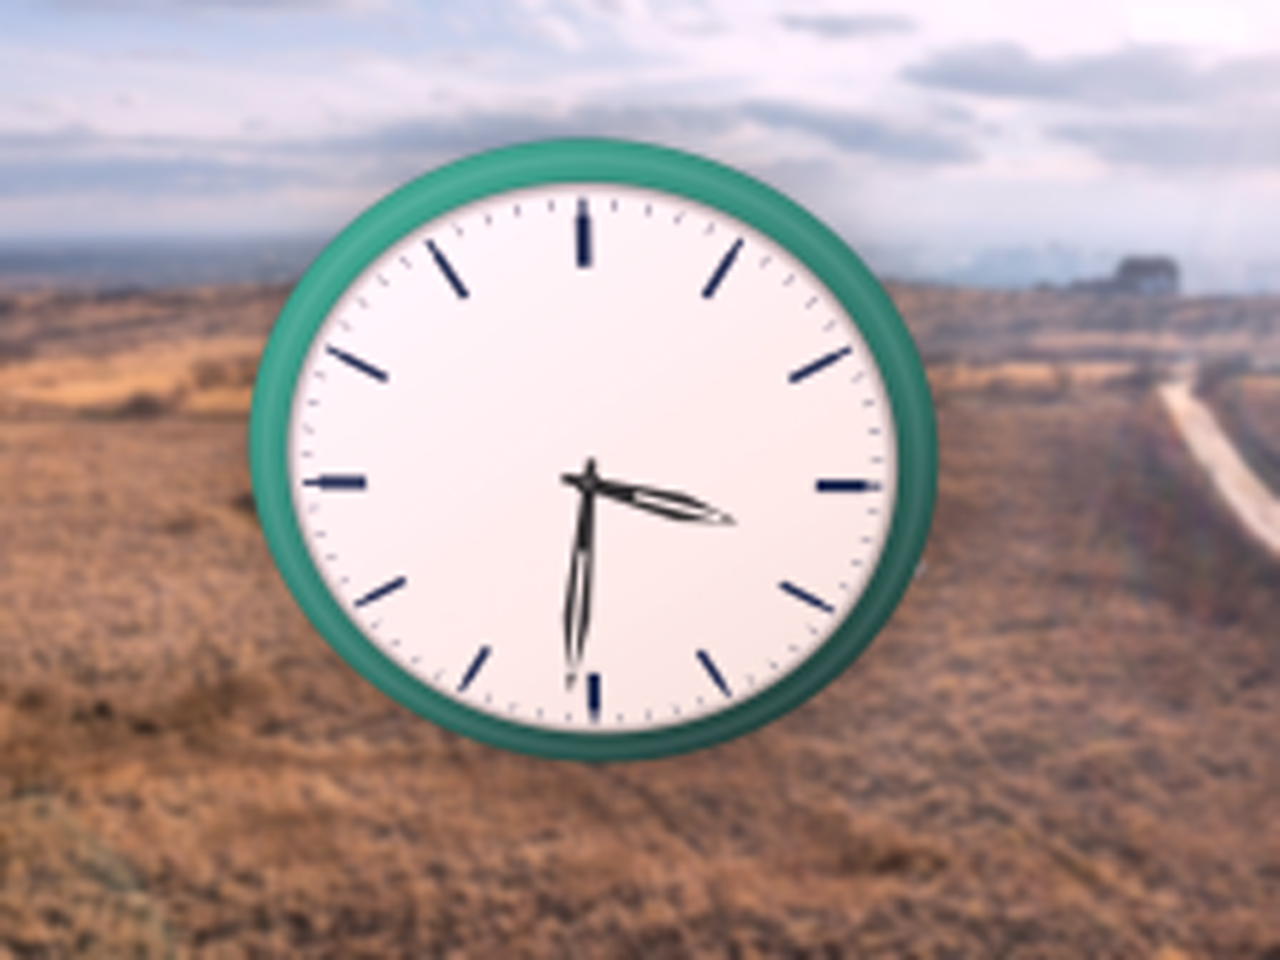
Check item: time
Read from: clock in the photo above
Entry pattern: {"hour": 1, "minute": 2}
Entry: {"hour": 3, "minute": 31}
